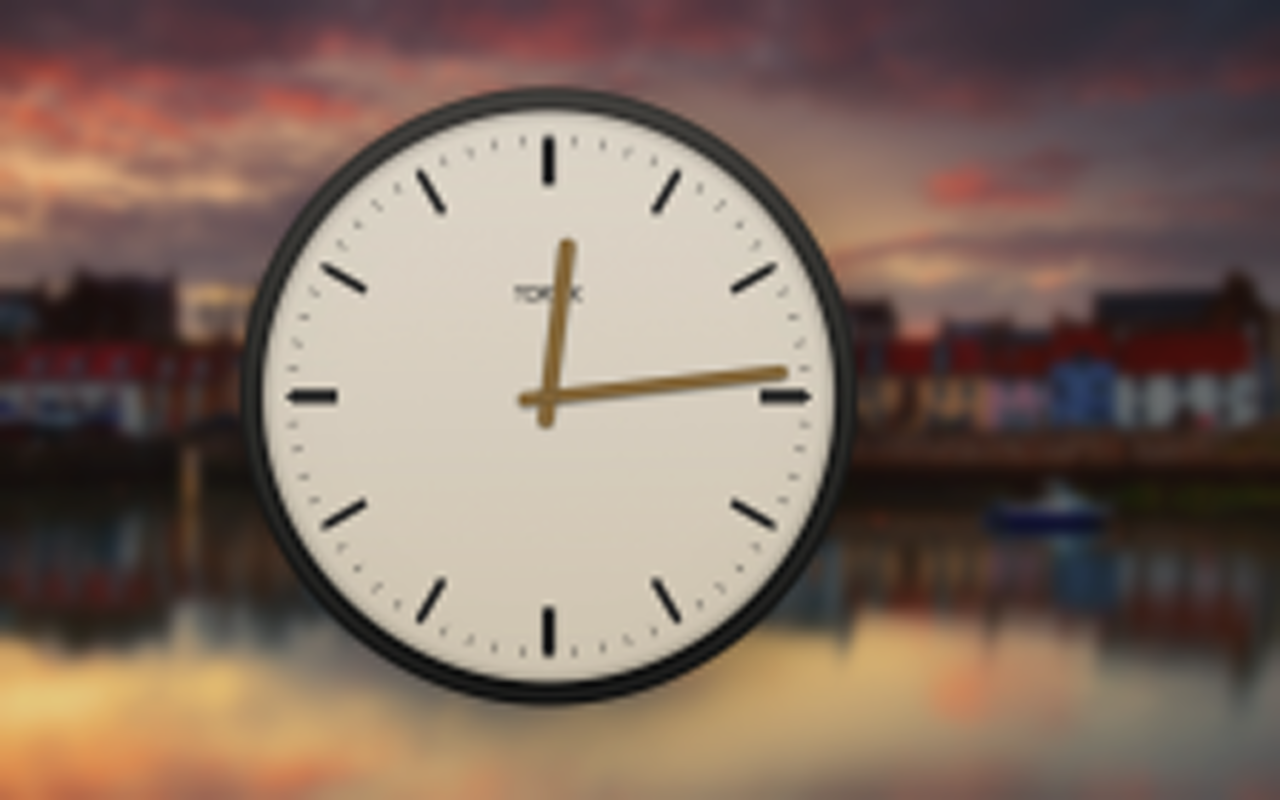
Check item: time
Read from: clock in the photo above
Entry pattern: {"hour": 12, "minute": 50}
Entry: {"hour": 12, "minute": 14}
